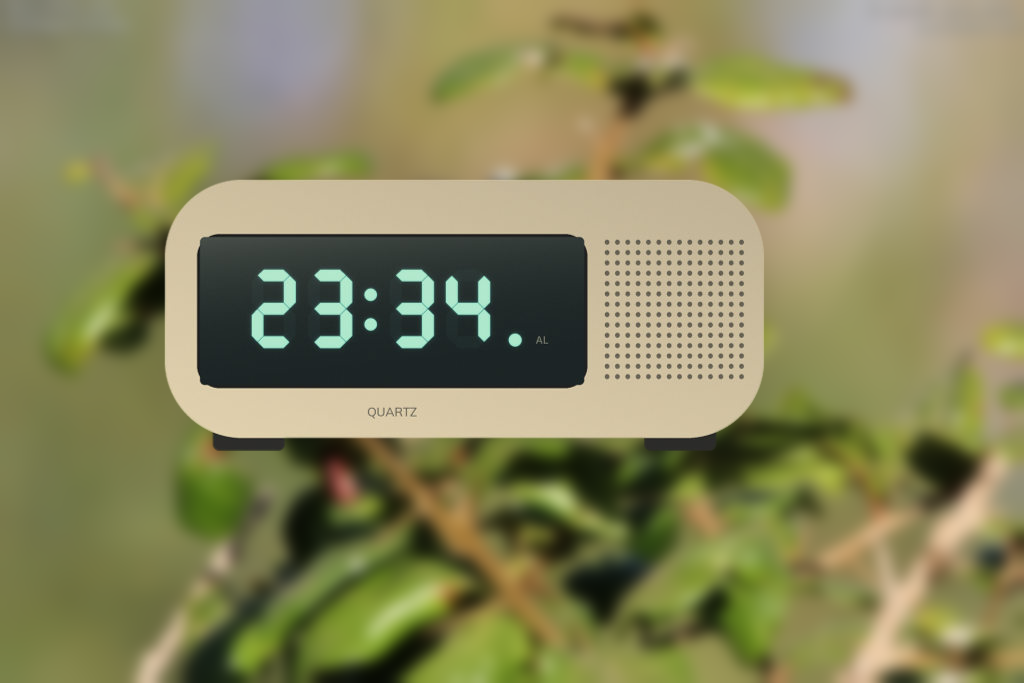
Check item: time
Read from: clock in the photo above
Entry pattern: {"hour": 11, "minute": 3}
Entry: {"hour": 23, "minute": 34}
